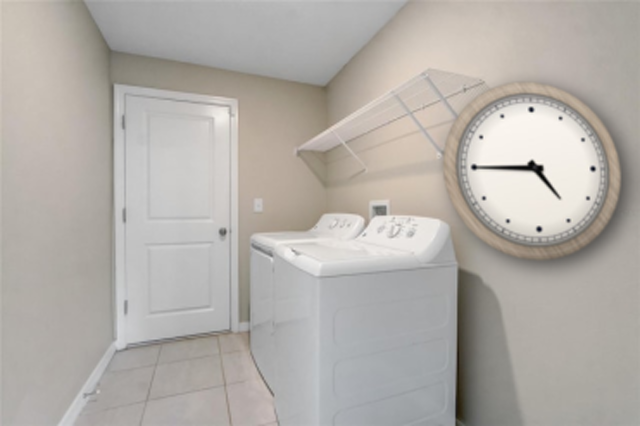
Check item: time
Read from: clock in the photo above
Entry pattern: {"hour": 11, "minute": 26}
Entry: {"hour": 4, "minute": 45}
